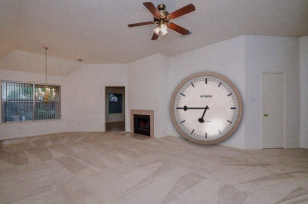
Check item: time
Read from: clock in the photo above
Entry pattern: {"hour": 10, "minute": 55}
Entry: {"hour": 6, "minute": 45}
